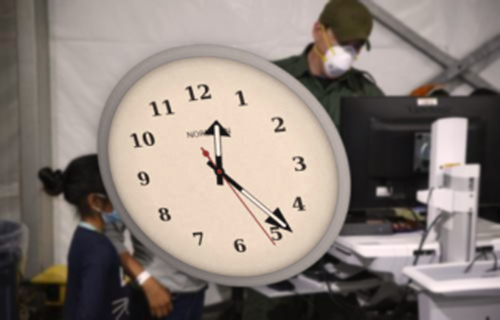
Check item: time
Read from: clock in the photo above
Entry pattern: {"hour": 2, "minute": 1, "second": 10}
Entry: {"hour": 12, "minute": 23, "second": 26}
